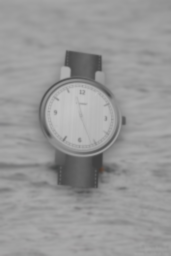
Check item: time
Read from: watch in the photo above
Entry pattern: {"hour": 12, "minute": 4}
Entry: {"hour": 11, "minute": 26}
